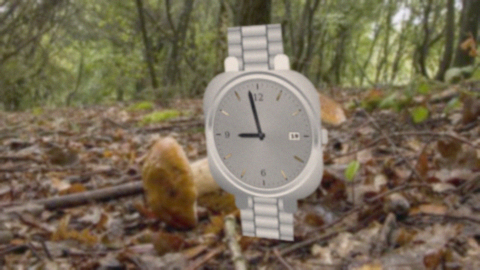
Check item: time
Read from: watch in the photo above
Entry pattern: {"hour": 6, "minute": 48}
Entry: {"hour": 8, "minute": 58}
